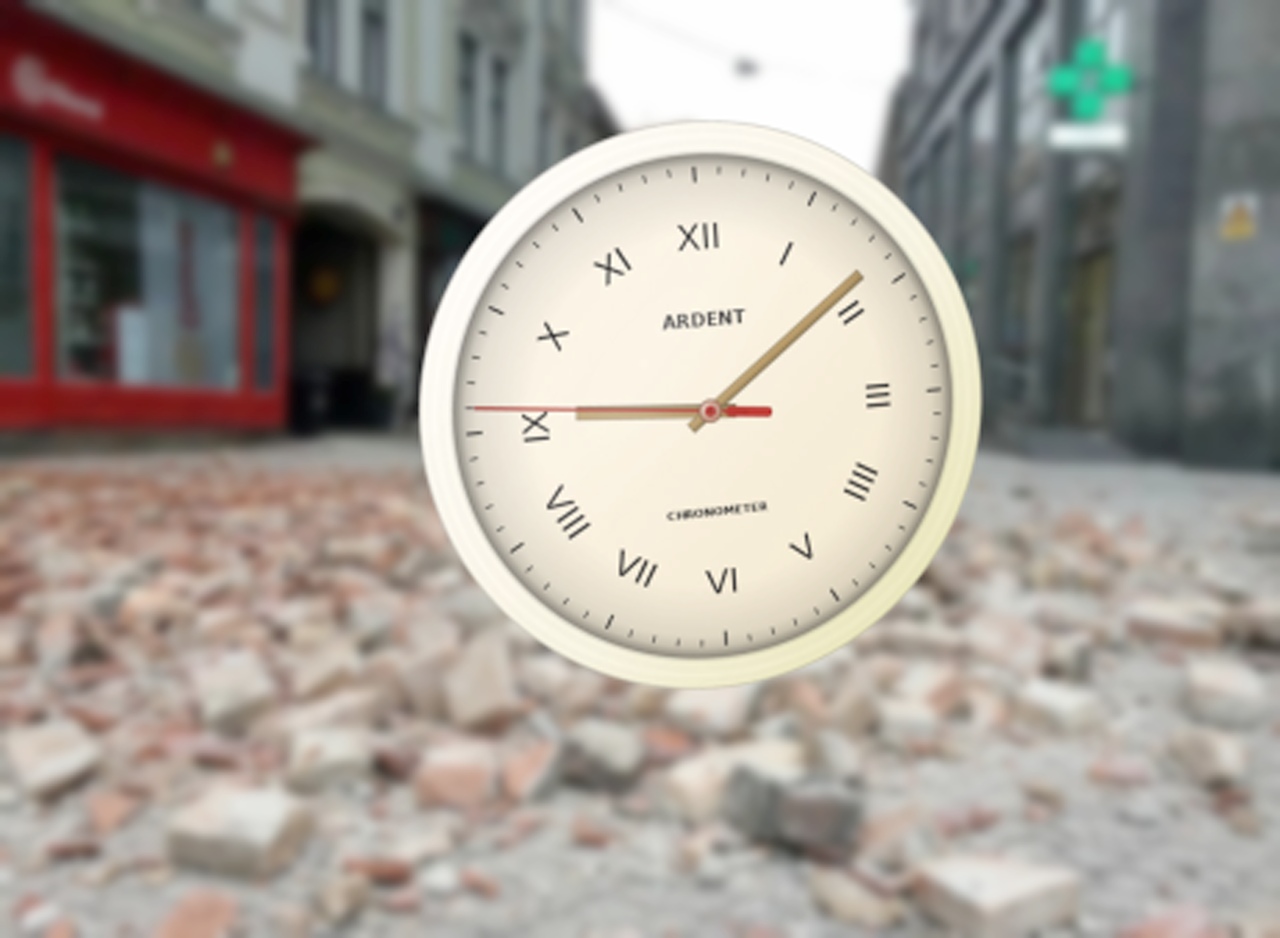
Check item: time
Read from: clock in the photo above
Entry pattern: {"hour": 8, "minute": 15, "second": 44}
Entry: {"hour": 9, "minute": 8, "second": 46}
